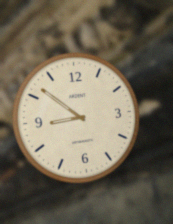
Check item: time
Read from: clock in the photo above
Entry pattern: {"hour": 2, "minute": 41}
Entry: {"hour": 8, "minute": 52}
